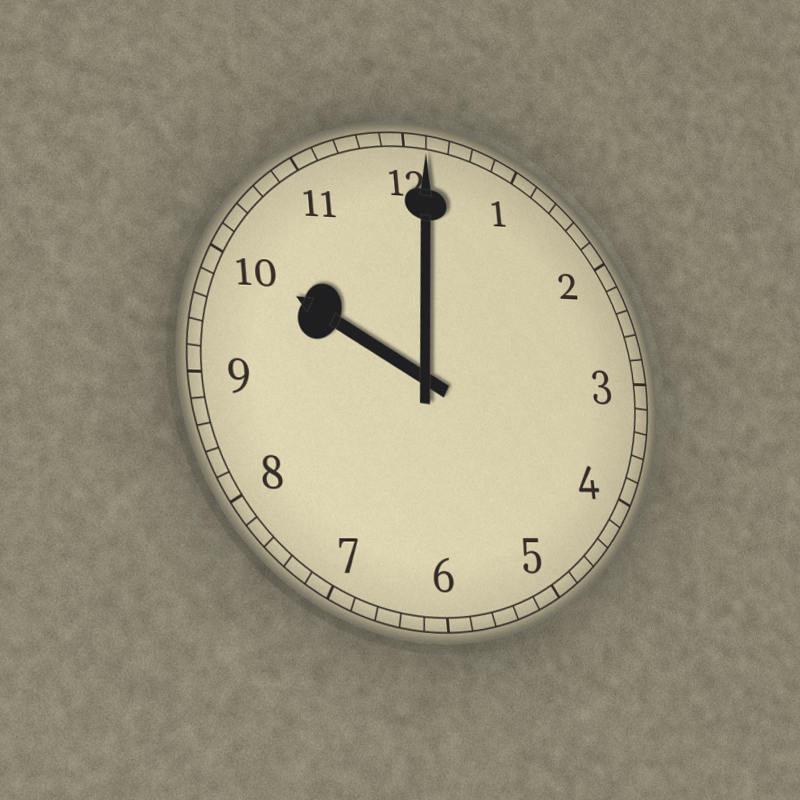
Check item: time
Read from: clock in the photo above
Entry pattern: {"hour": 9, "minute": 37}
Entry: {"hour": 10, "minute": 1}
